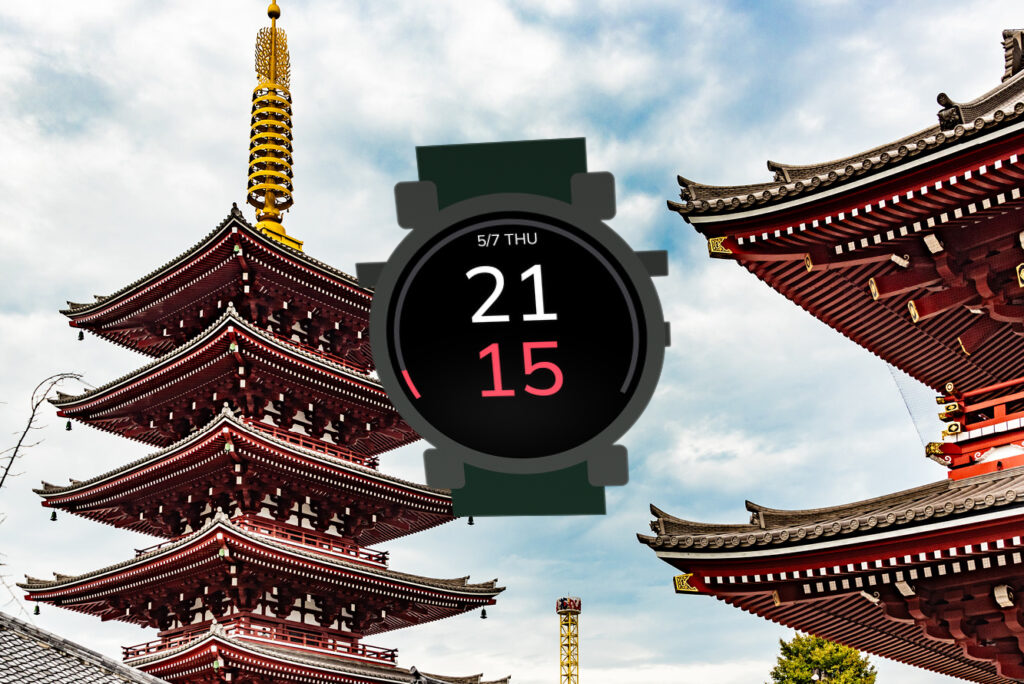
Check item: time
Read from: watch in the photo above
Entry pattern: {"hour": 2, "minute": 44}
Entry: {"hour": 21, "minute": 15}
